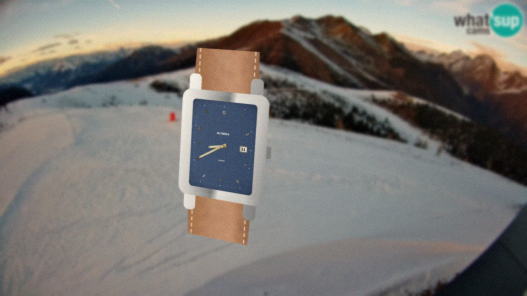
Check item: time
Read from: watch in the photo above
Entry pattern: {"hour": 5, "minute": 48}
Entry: {"hour": 8, "minute": 40}
